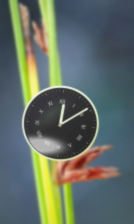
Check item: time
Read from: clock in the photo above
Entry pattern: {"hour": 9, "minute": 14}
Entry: {"hour": 12, "minute": 9}
